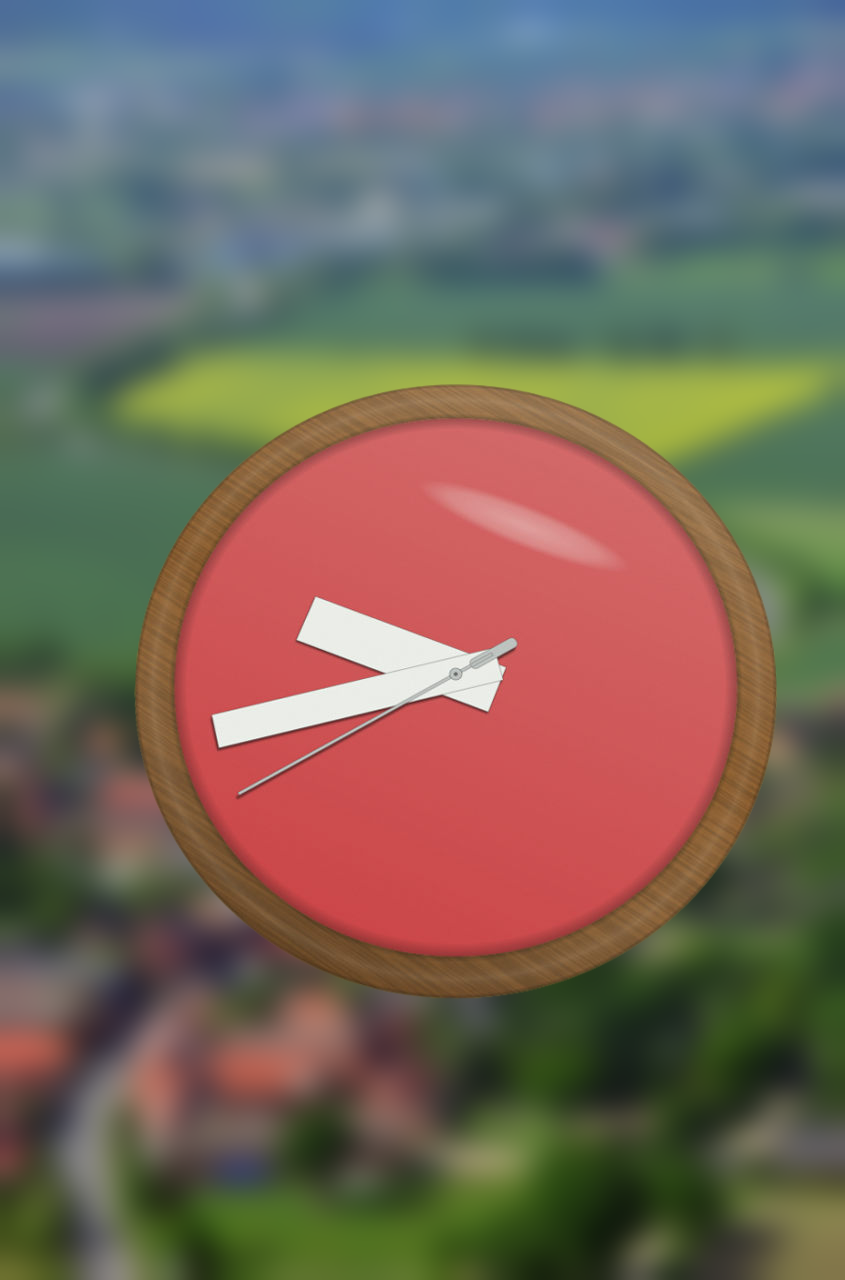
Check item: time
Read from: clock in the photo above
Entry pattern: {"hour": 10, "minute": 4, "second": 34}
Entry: {"hour": 9, "minute": 42, "second": 40}
